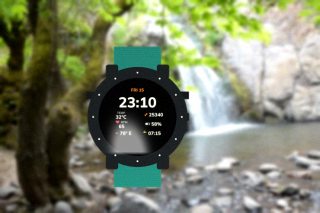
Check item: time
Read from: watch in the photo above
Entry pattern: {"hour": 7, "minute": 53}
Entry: {"hour": 23, "minute": 10}
